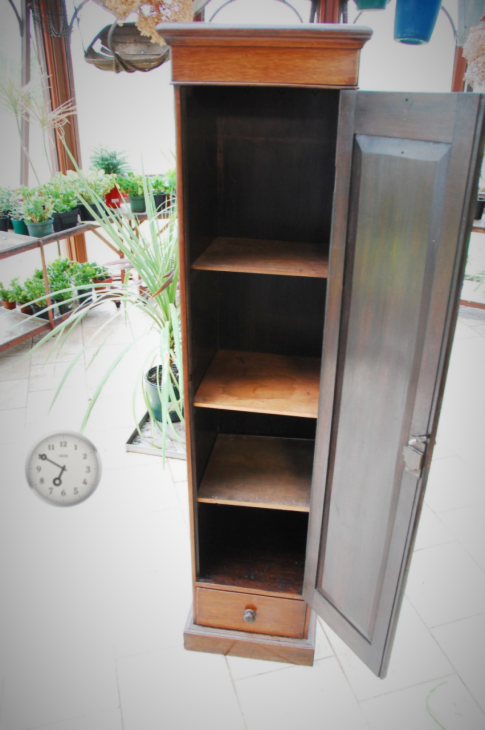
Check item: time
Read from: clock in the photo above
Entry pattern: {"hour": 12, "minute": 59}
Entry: {"hour": 6, "minute": 50}
